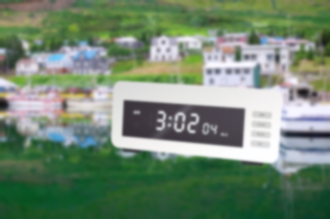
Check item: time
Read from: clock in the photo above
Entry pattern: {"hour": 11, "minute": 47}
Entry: {"hour": 3, "minute": 2}
